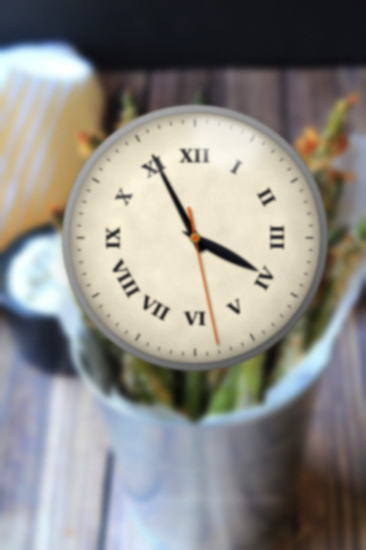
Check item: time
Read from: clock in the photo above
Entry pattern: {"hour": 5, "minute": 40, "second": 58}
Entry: {"hour": 3, "minute": 55, "second": 28}
